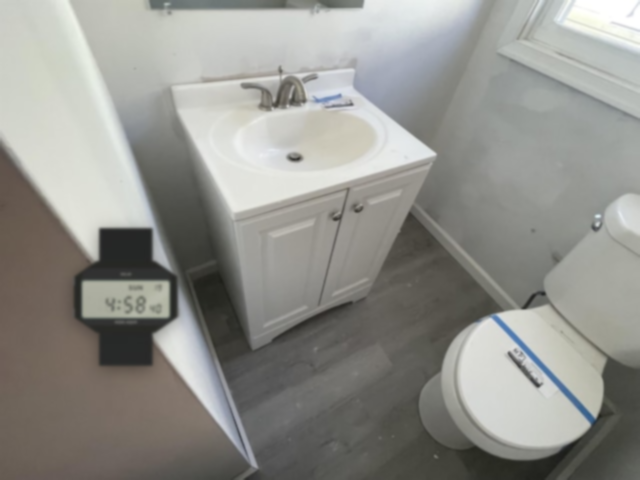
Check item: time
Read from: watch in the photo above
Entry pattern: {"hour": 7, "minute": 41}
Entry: {"hour": 4, "minute": 58}
